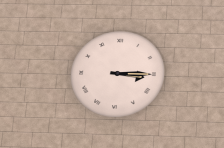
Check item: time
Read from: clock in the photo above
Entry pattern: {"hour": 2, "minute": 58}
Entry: {"hour": 3, "minute": 15}
